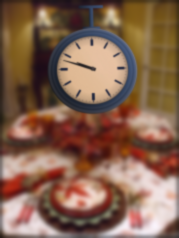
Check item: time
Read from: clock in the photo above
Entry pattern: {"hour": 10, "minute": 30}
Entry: {"hour": 9, "minute": 48}
